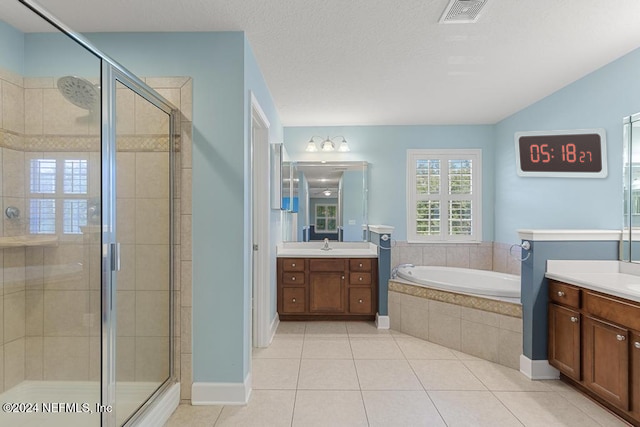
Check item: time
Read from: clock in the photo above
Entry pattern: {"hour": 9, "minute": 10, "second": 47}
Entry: {"hour": 5, "minute": 18, "second": 27}
